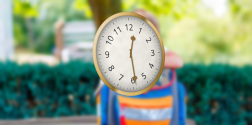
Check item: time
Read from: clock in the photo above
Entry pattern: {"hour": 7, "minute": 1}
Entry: {"hour": 12, "minute": 29}
